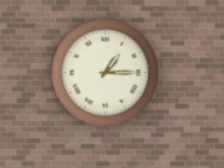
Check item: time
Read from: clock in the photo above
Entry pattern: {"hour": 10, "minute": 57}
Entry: {"hour": 1, "minute": 15}
